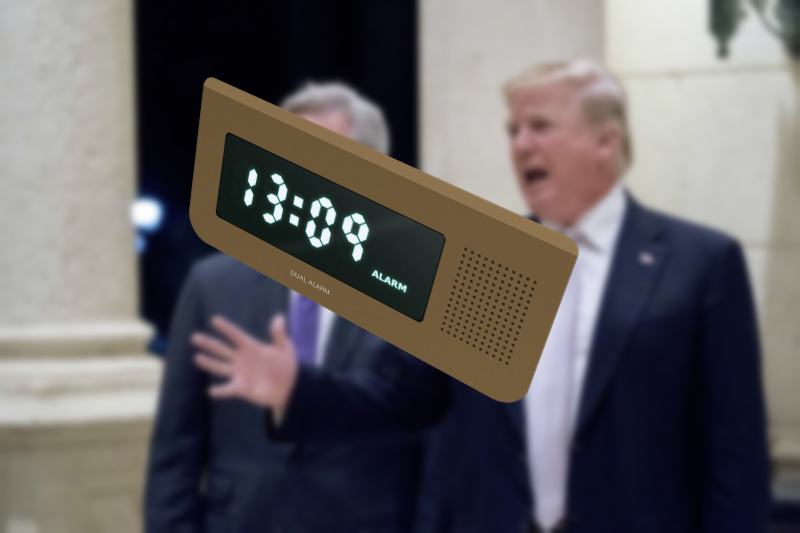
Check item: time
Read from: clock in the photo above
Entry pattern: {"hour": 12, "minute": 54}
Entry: {"hour": 13, "minute": 9}
